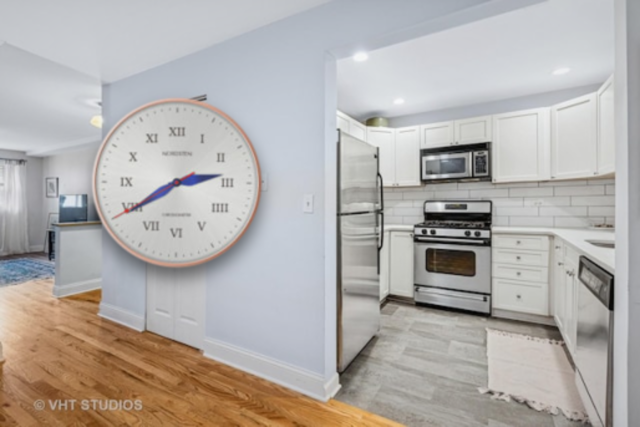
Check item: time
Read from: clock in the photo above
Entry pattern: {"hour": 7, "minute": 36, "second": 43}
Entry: {"hour": 2, "minute": 39, "second": 40}
